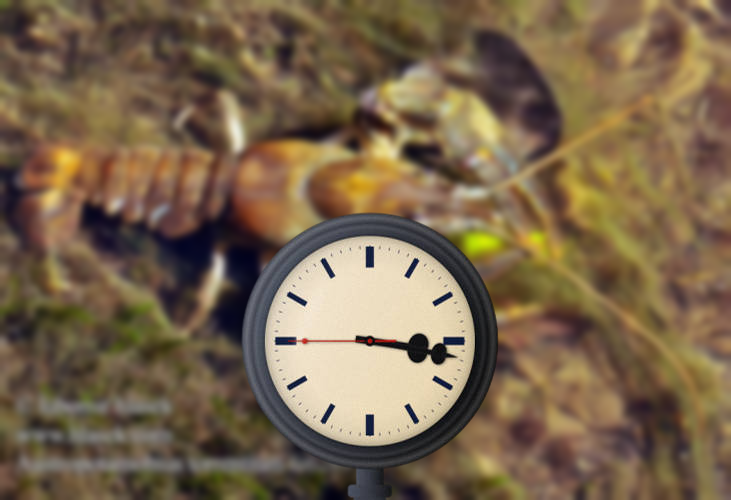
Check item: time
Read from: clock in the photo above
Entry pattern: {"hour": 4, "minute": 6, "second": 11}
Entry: {"hour": 3, "minute": 16, "second": 45}
